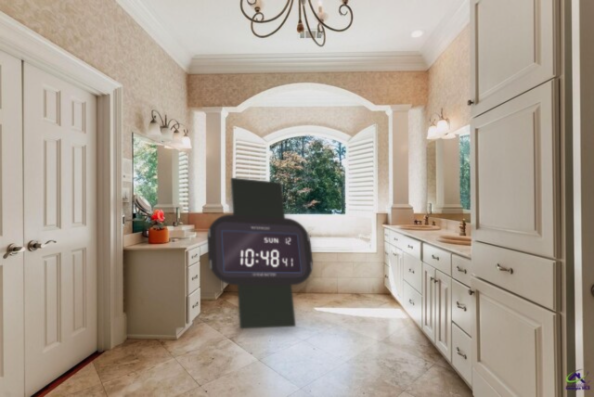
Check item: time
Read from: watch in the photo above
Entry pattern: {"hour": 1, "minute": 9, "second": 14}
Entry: {"hour": 10, "minute": 48, "second": 41}
